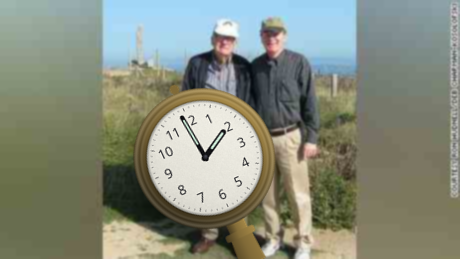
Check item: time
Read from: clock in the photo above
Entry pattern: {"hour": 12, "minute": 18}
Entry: {"hour": 1, "minute": 59}
